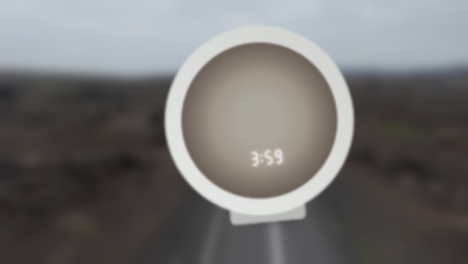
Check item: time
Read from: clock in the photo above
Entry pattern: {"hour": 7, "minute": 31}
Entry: {"hour": 3, "minute": 59}
